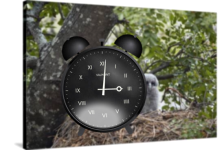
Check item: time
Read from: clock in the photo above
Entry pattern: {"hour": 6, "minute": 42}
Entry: {"hour": 3, "minute": 1}
